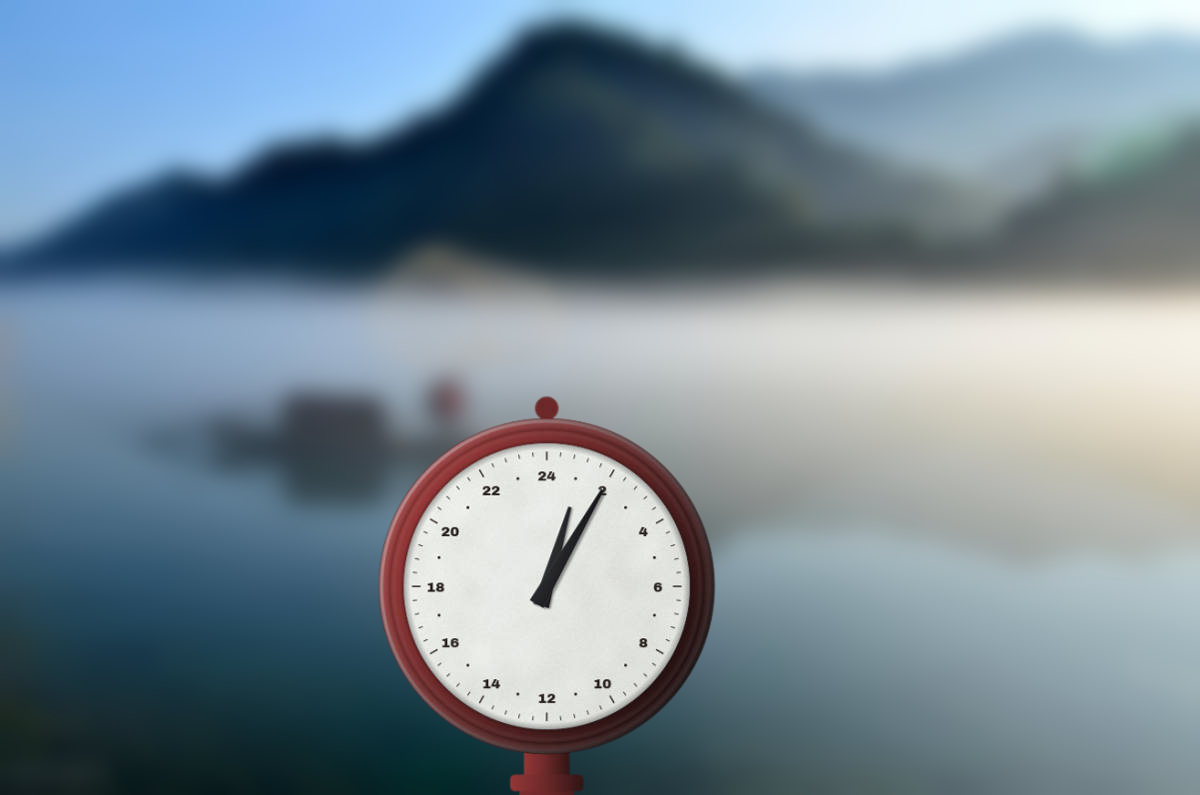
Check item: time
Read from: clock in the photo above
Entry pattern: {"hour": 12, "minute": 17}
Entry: {"hour": 1, "minute": 5}
